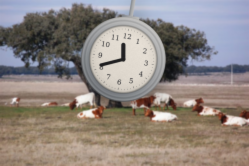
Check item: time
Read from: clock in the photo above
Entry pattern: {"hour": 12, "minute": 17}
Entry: {"hour": 11, "minute": 41}
